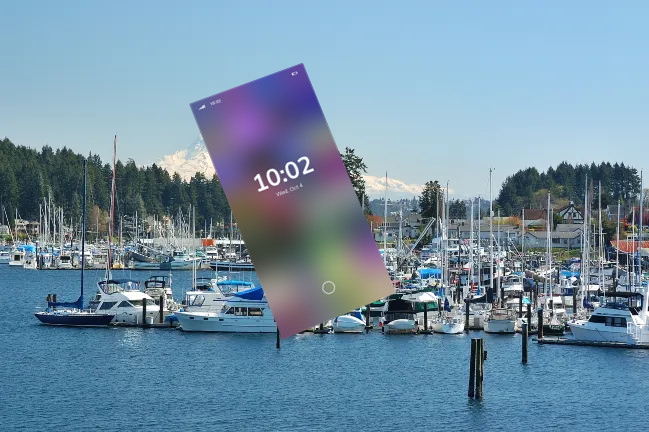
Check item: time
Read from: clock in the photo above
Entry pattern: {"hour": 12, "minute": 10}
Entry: {"hour": 10, "minute": 2}
